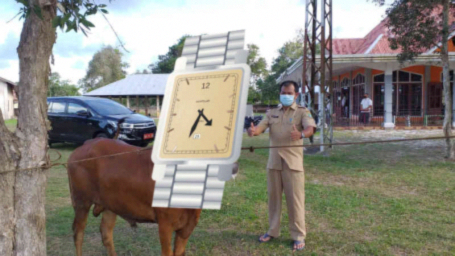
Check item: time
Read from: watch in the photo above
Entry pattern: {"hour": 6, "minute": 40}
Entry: {"hour": 4, "minute": 33}
